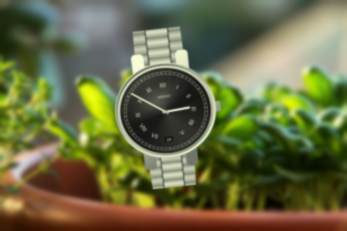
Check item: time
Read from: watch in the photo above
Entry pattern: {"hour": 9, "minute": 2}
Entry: {"hour": 2, "minute": 51}
